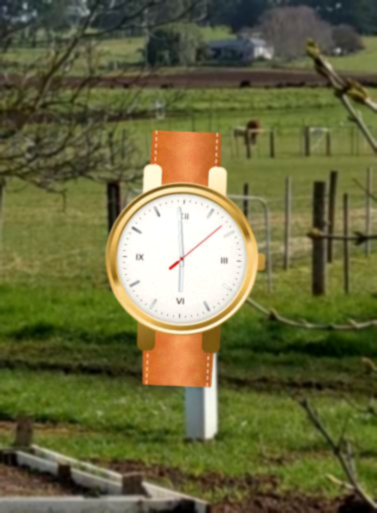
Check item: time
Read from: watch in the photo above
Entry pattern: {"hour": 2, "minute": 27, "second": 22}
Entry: {"hour": 5, "minute": 59, "second": 8}
